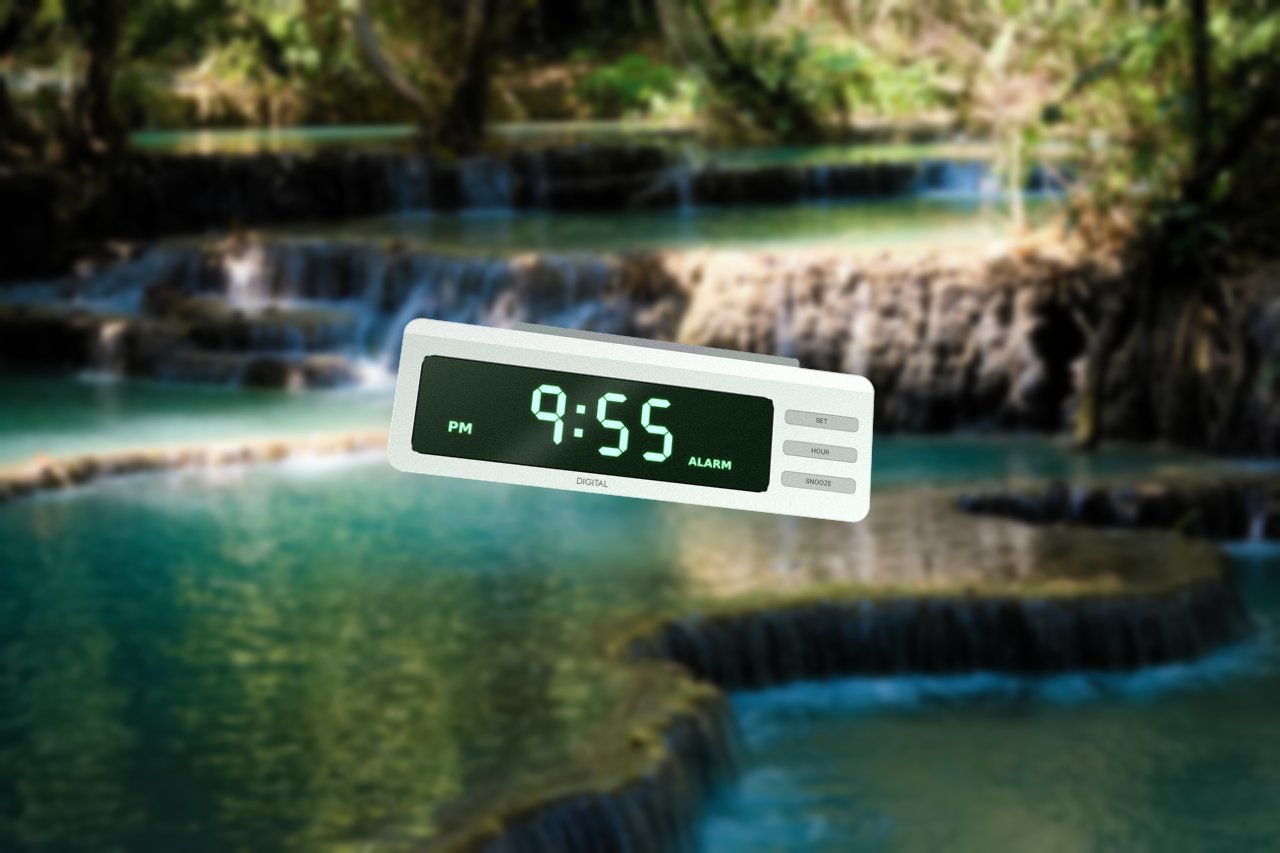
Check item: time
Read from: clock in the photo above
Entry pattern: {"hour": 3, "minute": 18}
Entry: {"hour": 9, "minute": 55}
